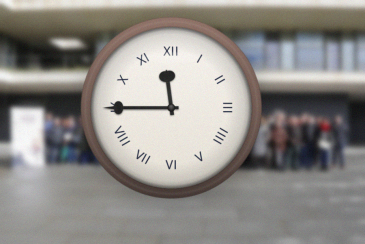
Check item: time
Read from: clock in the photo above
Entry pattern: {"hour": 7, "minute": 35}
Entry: {"hour": 11, "minute": 45}
